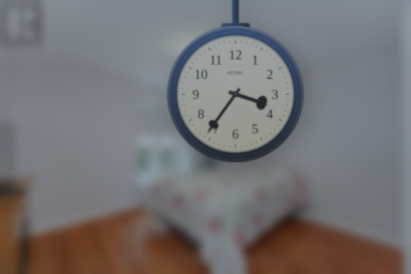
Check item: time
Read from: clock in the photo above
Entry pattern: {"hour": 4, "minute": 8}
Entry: {"hour": 3, "minute": 36}
